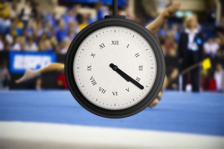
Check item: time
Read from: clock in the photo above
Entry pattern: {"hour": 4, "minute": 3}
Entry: {"hour": 4, "minute": 21}
